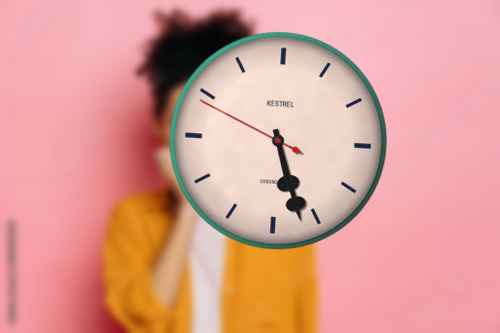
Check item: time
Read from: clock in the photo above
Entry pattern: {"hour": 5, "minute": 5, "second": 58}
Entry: {"hour": 5, "minute": 26, "second": 49}
